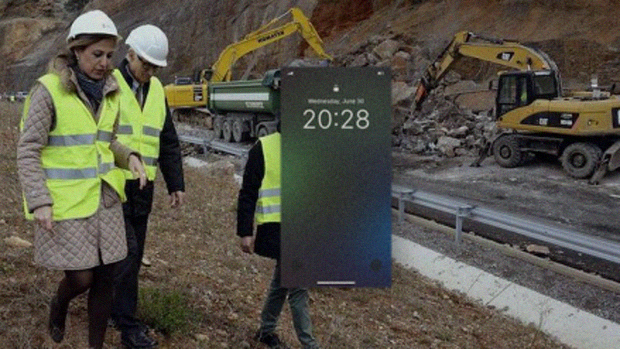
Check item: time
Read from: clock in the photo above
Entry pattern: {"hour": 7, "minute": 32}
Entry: {"hour": 20, "minute": 28}
